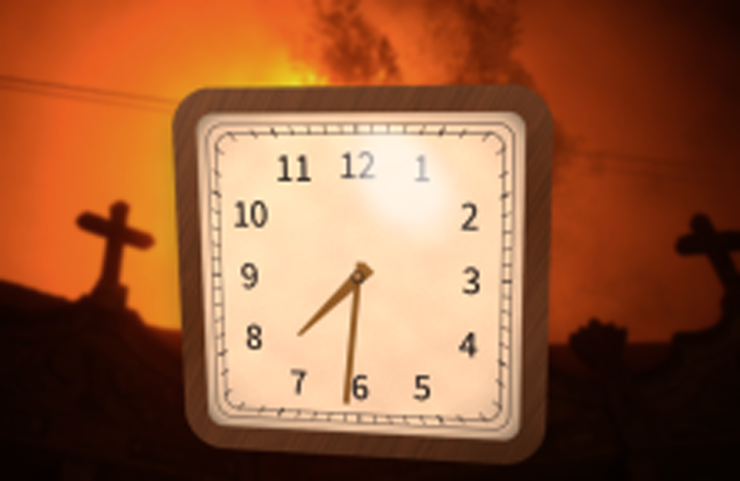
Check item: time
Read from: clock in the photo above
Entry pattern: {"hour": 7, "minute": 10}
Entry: {"hour": 7, "minute": 31}
